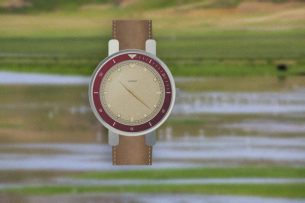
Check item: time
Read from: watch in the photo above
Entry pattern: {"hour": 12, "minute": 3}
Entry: {"hour": 10, "minute": 22}
